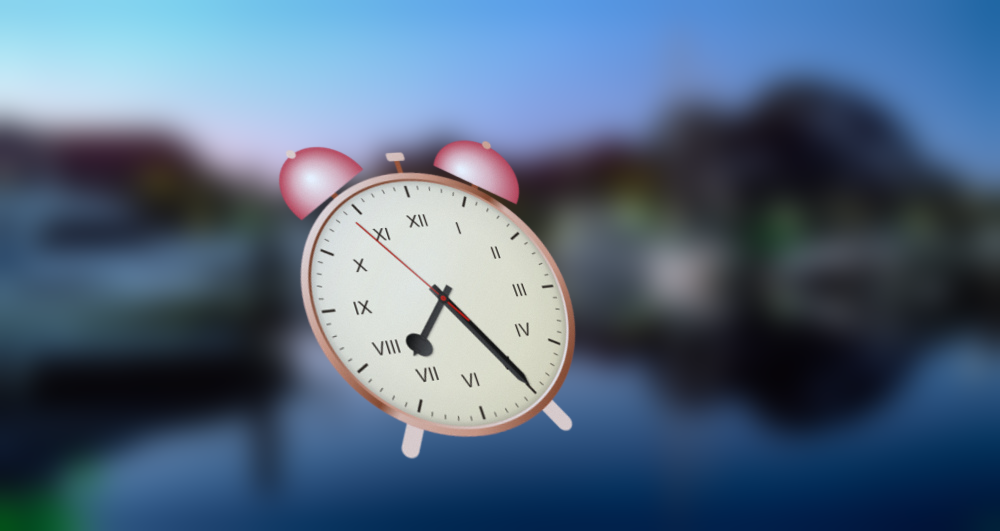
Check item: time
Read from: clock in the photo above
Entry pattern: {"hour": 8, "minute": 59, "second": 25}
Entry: {"hour": 7, "minute": 24, "second": 54}
